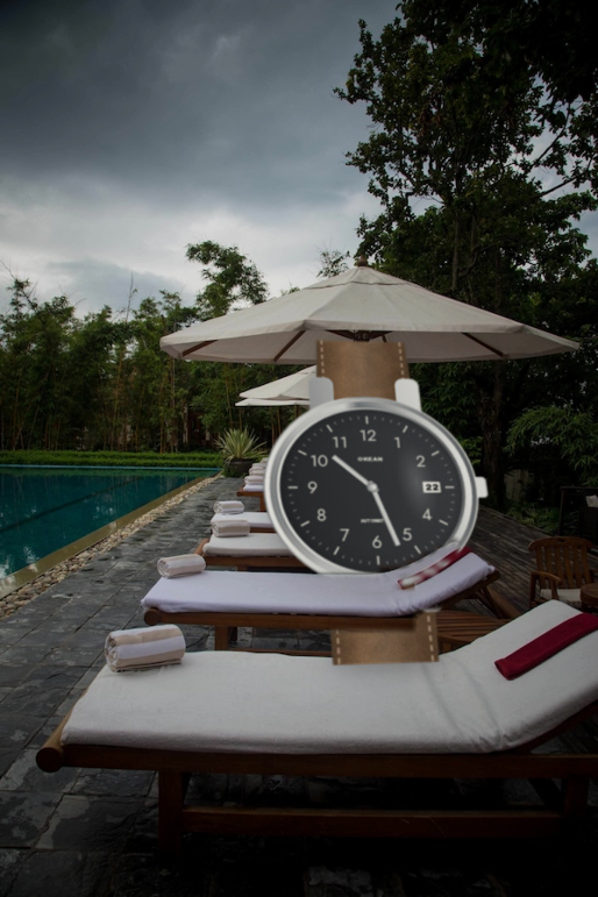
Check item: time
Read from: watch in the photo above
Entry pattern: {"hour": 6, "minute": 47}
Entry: {"hour": 10, "minute": 27}
